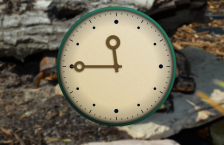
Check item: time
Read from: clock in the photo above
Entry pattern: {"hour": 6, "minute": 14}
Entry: {"hour": 11, "minute": 45}
